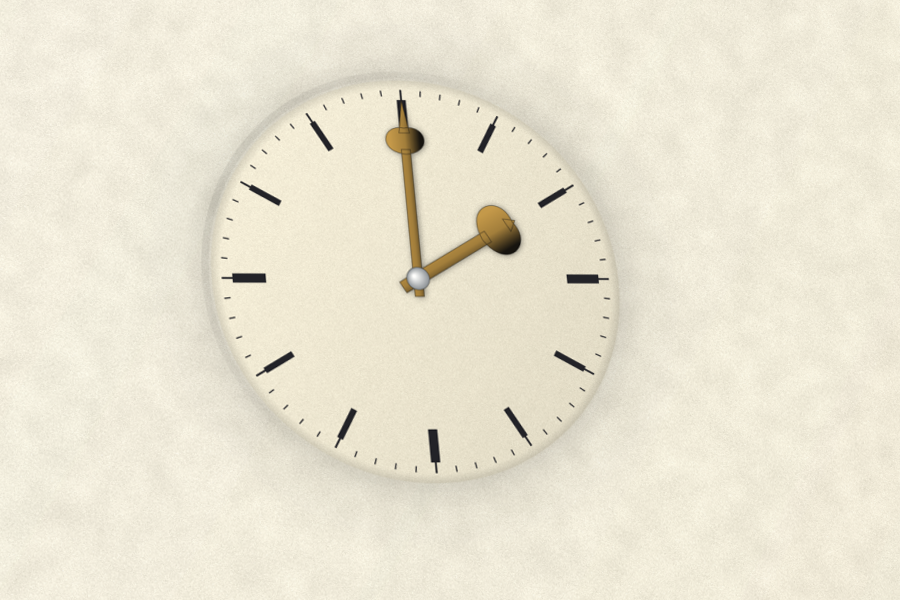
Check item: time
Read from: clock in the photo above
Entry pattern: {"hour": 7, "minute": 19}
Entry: {"hour": 2, "minute": 0}
